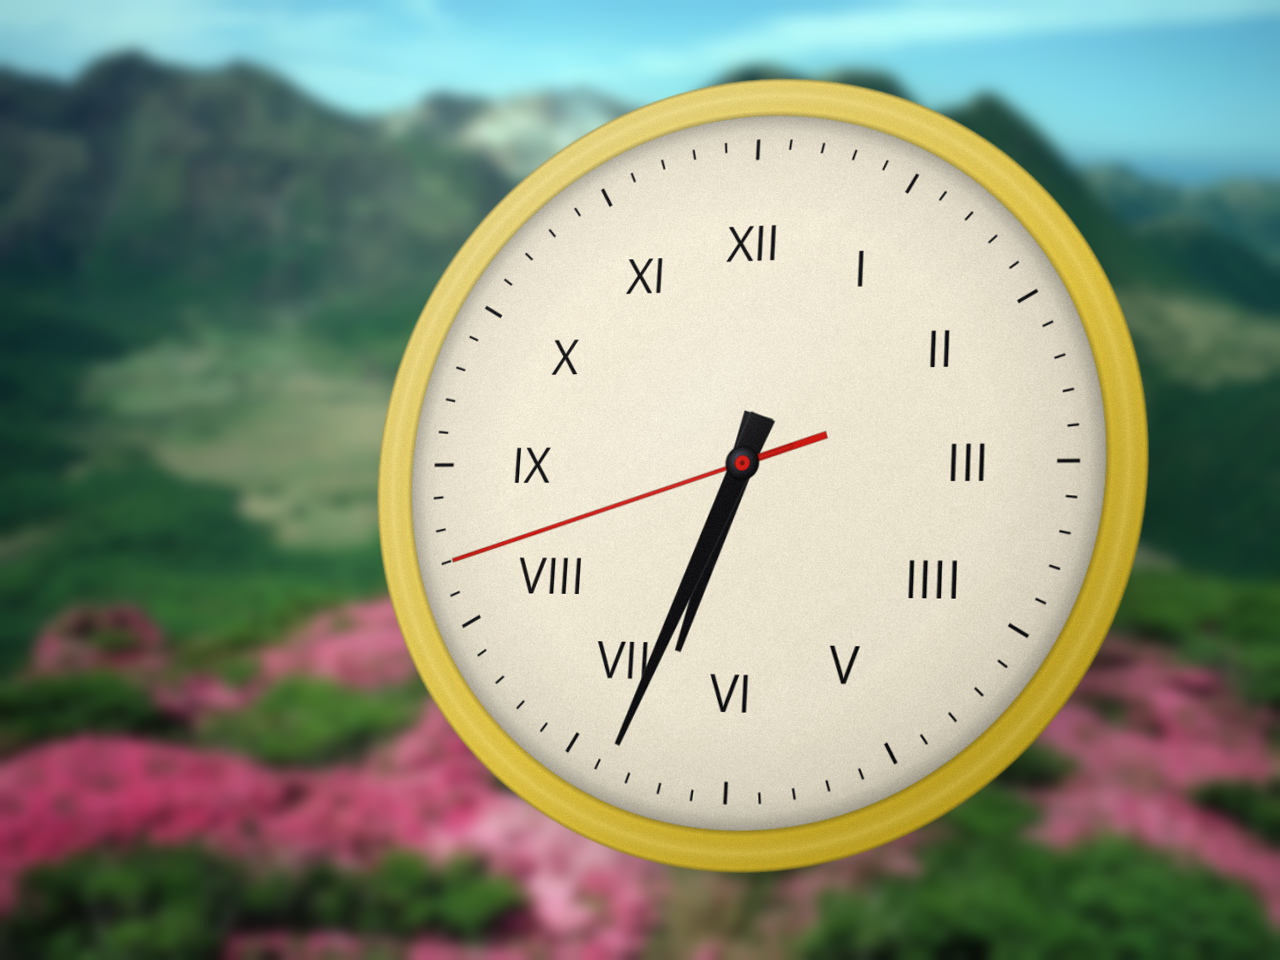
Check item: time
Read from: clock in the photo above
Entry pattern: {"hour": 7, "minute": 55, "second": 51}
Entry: {"hour": 6, "minute": 33, "second": 42}
